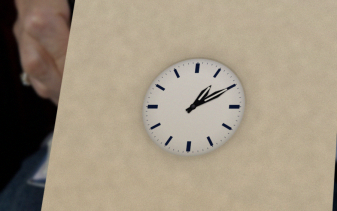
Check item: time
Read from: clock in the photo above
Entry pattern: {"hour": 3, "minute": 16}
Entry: {"hour": 1, "minute": 10}
